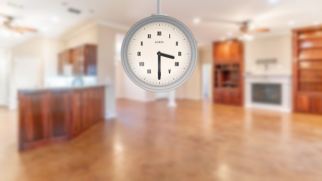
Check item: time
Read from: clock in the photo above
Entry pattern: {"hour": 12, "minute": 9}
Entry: {"hour": 3, "minute": 30}
